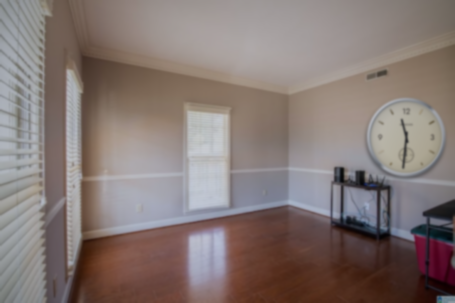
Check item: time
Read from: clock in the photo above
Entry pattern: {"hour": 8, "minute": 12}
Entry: {"hour": 11, "minute": 31}
